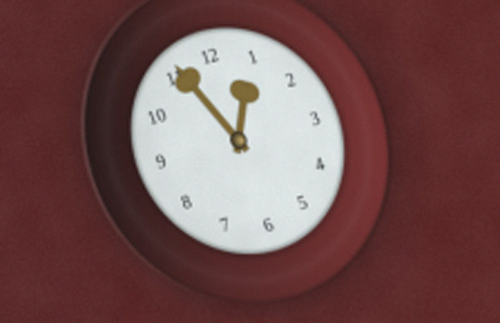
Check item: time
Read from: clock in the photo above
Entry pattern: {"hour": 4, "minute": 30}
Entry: {"hour": 12, "minute": 56}
